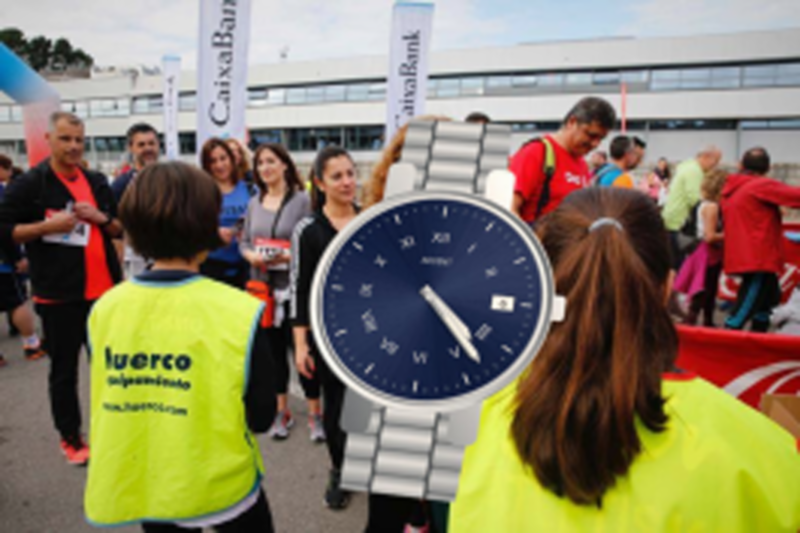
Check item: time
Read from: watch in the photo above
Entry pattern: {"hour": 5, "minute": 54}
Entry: {"hour": 4, "minute": 23}
